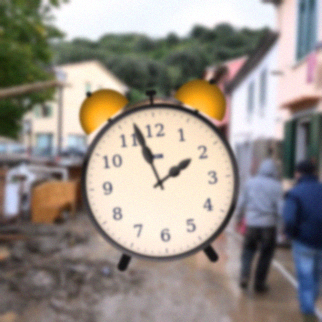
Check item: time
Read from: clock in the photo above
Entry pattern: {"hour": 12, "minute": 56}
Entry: {"hour": 1, "minute": 57}
